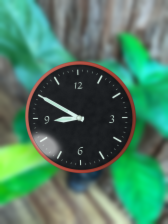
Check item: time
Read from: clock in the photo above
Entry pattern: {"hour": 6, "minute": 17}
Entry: {"hour": 8, "minute": 50}
